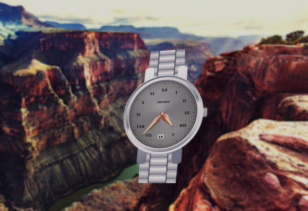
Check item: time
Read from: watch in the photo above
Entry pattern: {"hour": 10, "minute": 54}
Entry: {"hour": 4, "minute": 37}
